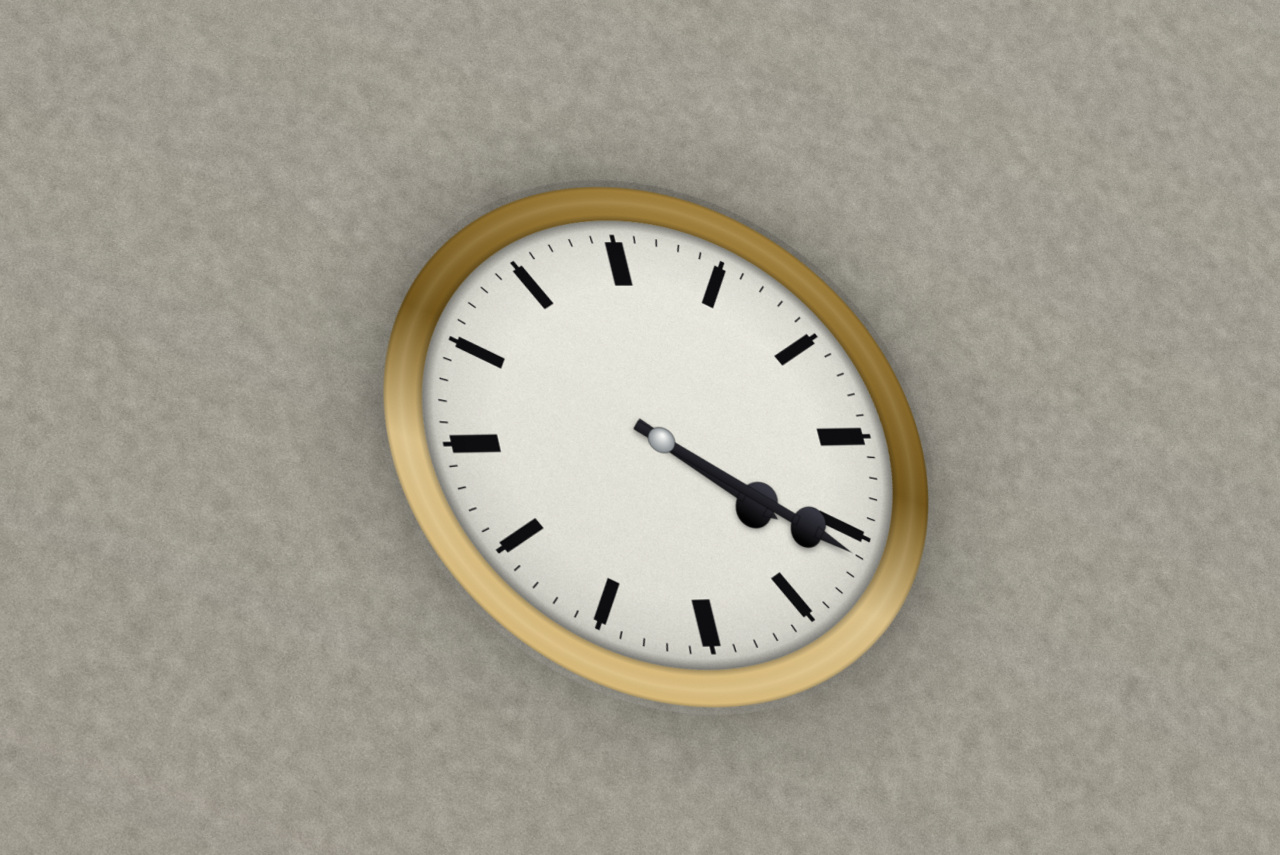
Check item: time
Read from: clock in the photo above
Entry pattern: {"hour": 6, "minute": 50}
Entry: {"hour": 4, "minute": 21}
